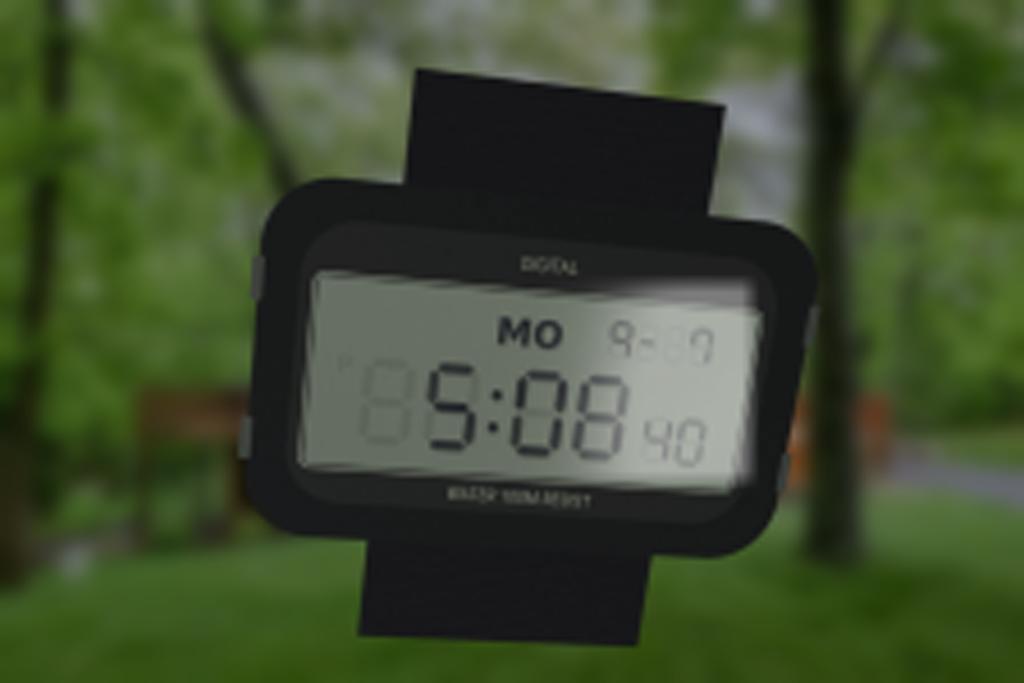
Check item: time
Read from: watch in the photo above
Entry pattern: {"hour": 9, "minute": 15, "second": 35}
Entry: {"hour": 5, "minute": 8, "second": 40}
